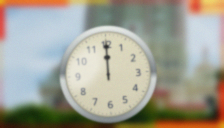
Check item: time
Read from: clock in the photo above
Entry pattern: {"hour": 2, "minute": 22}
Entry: {"hour": 12, "minute": 0}
